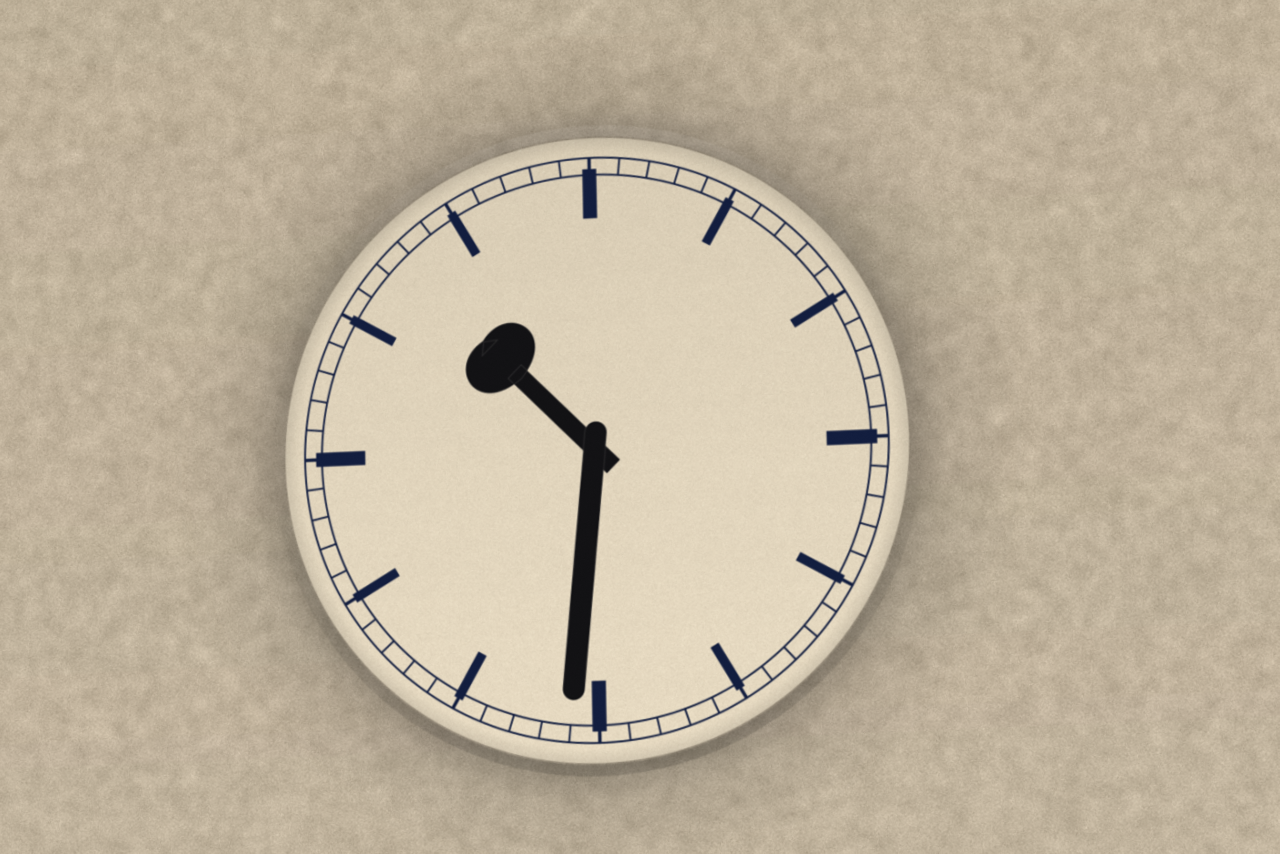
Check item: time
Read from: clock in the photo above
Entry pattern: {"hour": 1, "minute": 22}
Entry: {"hour": 10, "minute": 31}
